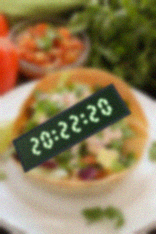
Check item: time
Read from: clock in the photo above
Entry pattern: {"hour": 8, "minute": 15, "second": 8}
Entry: {"hour": 20, "minute": 22, "second": 20}
